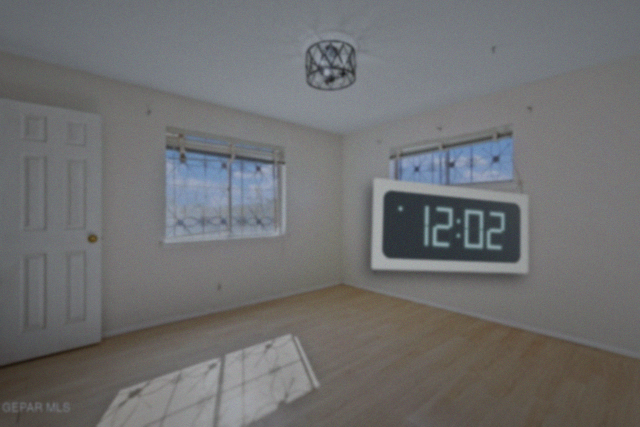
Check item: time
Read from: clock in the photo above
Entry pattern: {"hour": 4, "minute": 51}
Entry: {"hour": 12, "minute": 2}
